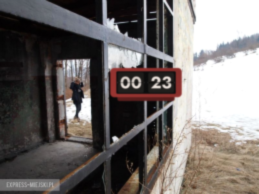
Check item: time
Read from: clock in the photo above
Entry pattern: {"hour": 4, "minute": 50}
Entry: {"hour": 0, "minute": 23}
